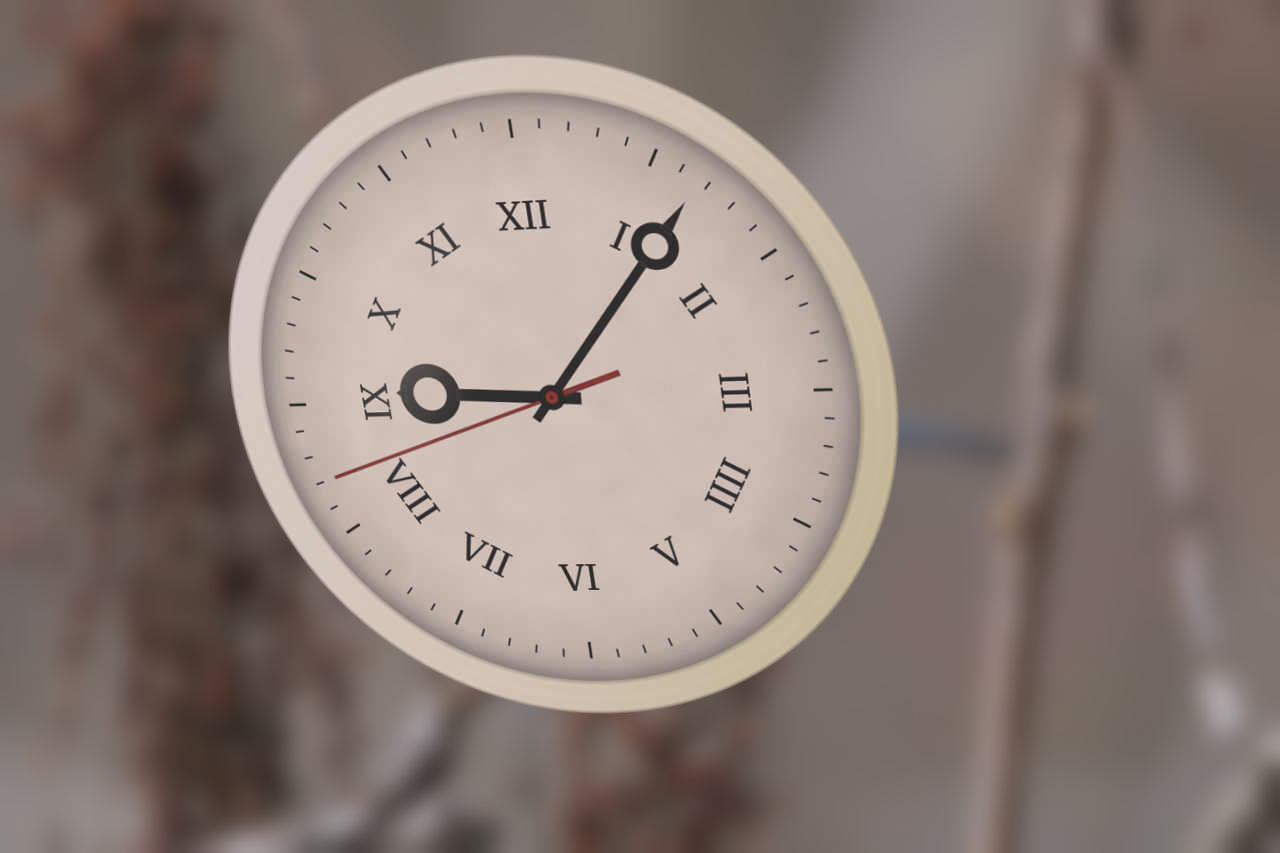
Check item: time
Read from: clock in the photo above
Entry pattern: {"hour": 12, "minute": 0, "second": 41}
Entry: {"hour": 9, "minute": 6, "second": 42}
